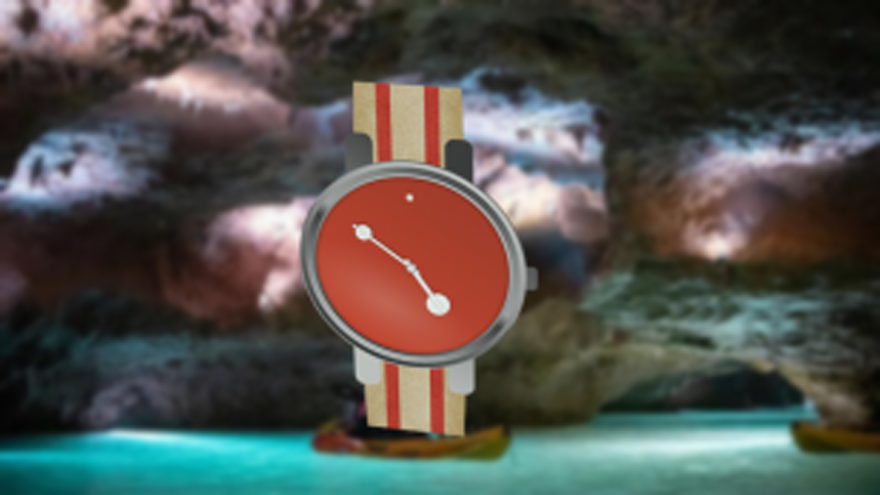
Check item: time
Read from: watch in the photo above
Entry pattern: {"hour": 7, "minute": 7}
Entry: {"hour": 4, "minute": 51}
